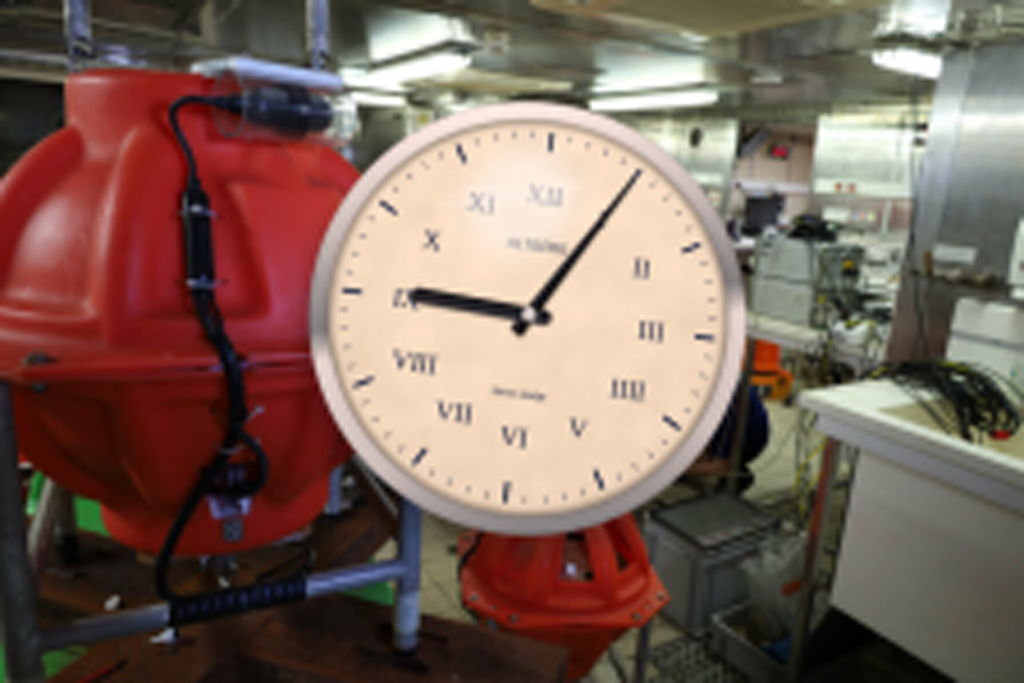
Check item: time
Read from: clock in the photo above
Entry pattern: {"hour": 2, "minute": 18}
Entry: {"hour": 9, "minute": 5}
